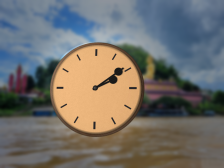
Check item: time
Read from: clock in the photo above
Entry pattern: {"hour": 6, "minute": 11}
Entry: {"hour": 2, "minute": 9}
